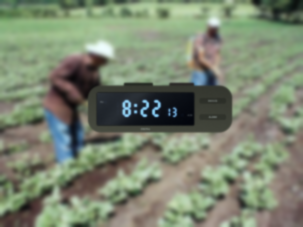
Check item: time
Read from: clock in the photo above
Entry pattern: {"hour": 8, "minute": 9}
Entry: {"hour": 8, "minute": 22}
